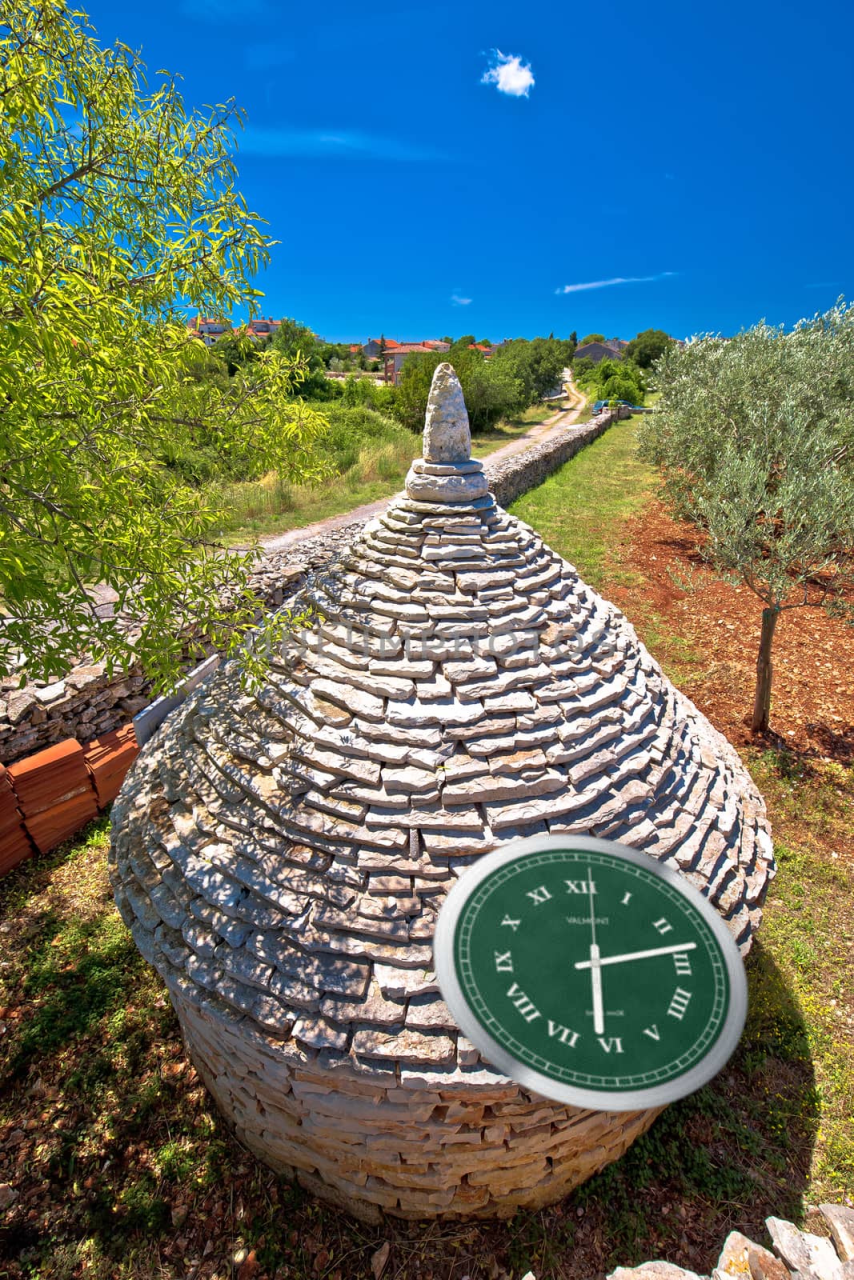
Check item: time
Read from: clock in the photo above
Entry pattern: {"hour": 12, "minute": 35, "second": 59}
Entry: {"hour": 6, "minute": 13, "second": 1}
